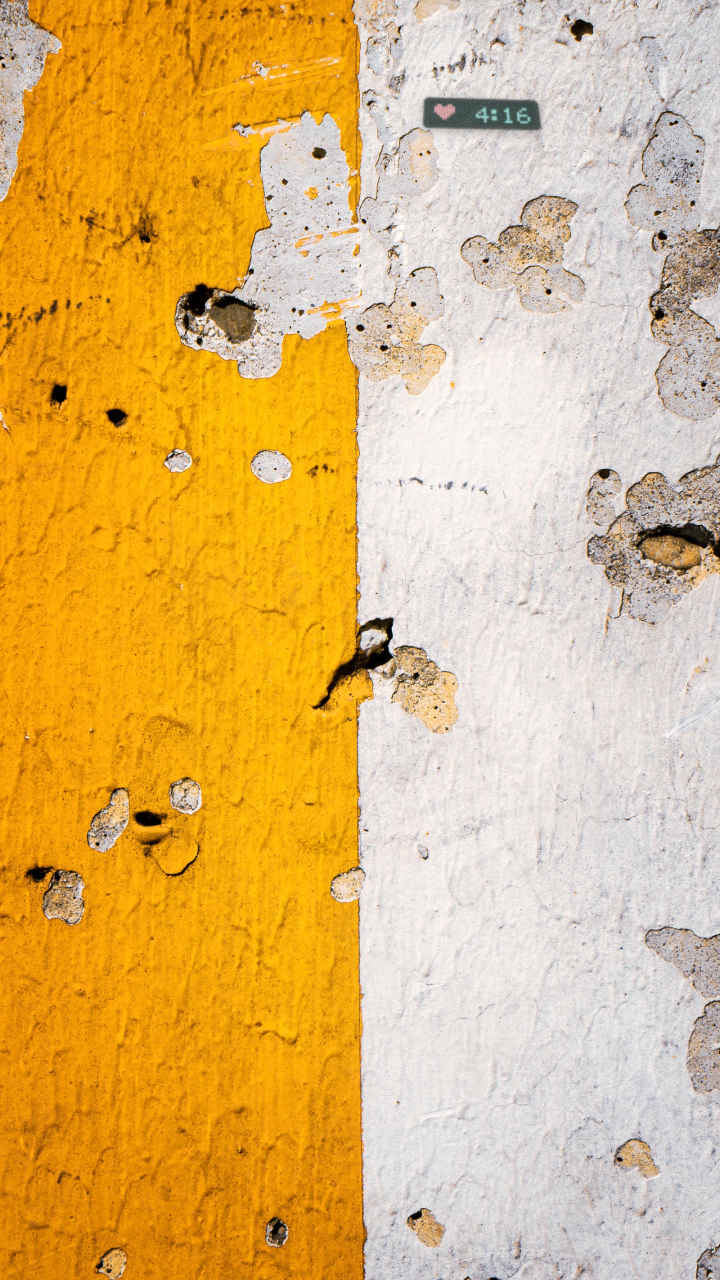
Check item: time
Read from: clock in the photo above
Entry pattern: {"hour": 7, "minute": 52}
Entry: {"hour": 4, "minute": 16}
